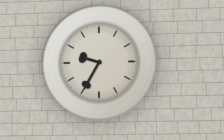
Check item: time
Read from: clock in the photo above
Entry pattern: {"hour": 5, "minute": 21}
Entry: {"hour": 9, "minute": 35}
